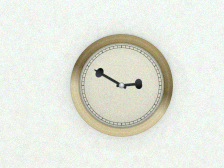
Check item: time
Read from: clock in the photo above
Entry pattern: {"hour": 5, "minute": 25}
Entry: {"hour": 2, "minute": 50}
